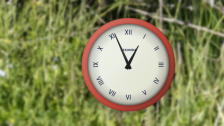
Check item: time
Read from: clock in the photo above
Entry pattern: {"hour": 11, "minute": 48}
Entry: {"hour": 12, "minute": 56}
